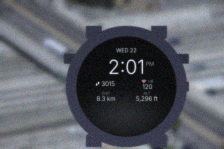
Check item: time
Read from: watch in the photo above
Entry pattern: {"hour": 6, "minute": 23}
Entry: {"hour": 2, "minute": 1}
